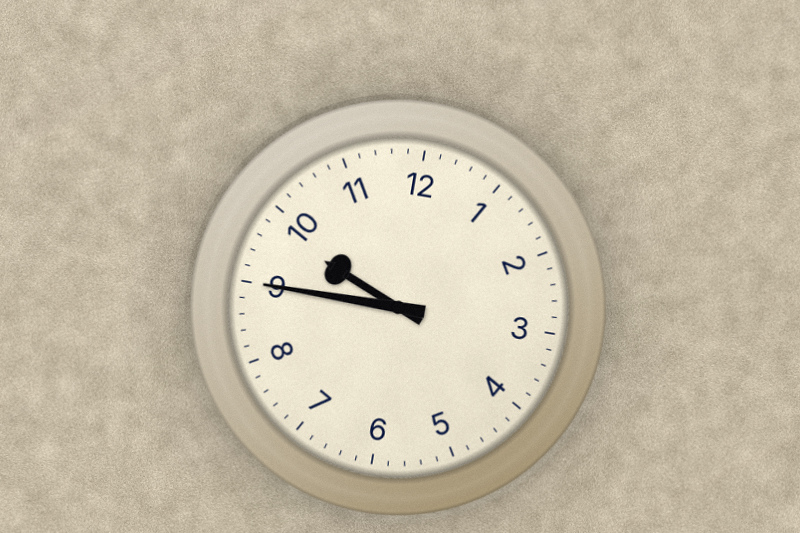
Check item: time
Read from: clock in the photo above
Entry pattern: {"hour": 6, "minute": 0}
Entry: {"hour": 9, "minute": 45}
